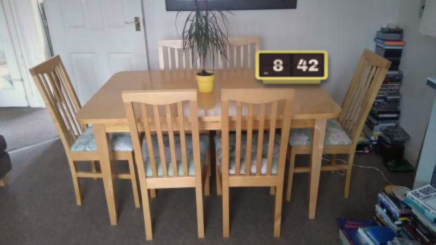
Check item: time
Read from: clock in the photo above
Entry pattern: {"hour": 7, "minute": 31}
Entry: {"hour": 8, "minute": 42}
